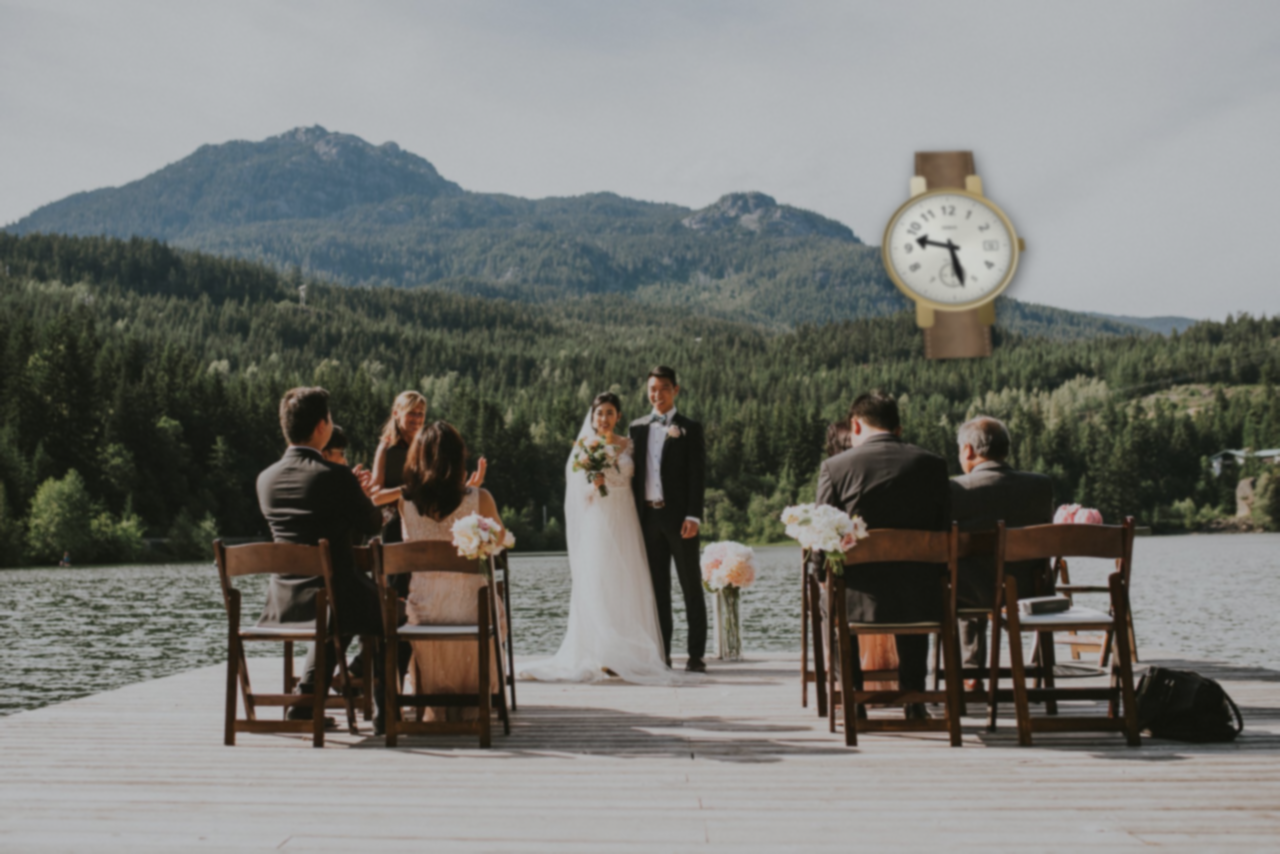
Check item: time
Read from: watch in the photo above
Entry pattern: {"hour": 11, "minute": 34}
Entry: {"hour": 9, "minute": 28}
